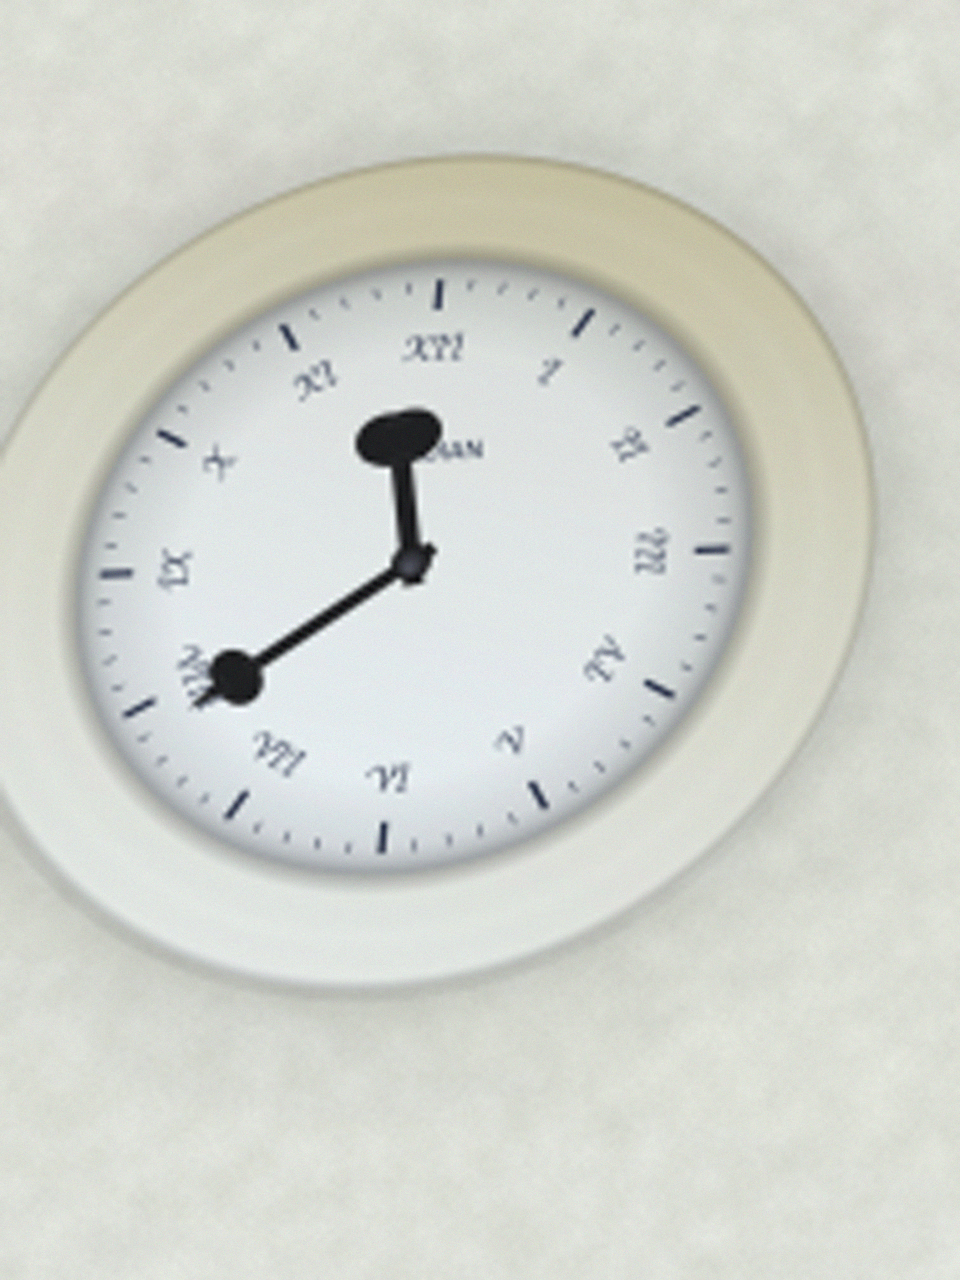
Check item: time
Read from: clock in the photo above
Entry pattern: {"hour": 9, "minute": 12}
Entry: {"hour": 11, "minute": 39}
